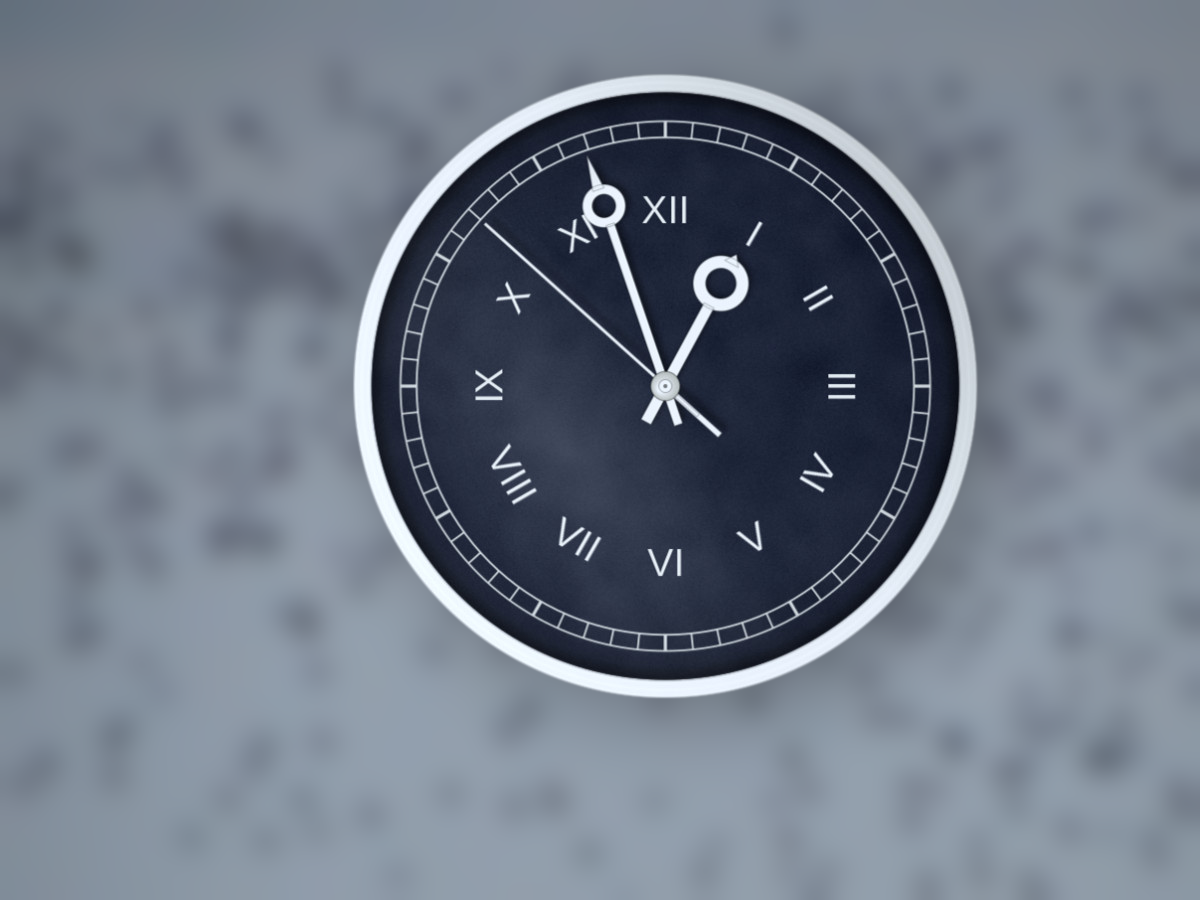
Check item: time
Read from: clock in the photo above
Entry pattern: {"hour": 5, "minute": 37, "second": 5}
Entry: {"hour": 12, "minute": 56, "second": 52}
